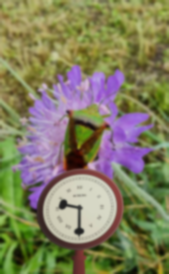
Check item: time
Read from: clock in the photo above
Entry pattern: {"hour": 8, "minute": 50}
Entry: {"hour": 9, "minute": 30}
